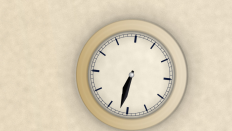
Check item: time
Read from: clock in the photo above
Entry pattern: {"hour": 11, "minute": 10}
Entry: {"hour": 6, "minute": 32}
